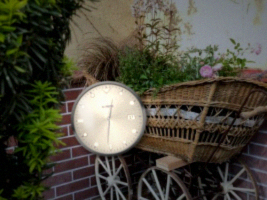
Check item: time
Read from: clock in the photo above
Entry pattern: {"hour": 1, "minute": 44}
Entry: {"hour": 12, "minute": 31}
